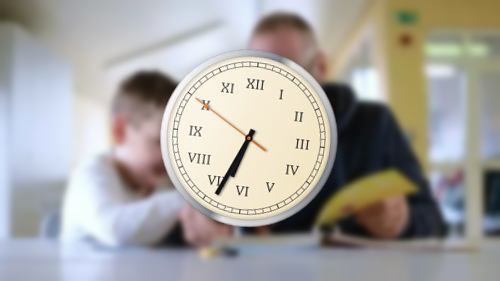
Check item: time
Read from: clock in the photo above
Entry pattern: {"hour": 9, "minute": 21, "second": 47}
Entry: {"hour": 6, "minute": 33, "second": 50}
